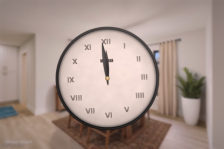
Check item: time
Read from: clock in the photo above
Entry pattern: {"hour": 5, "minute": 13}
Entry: {"hour": 11, "minute": 59}
